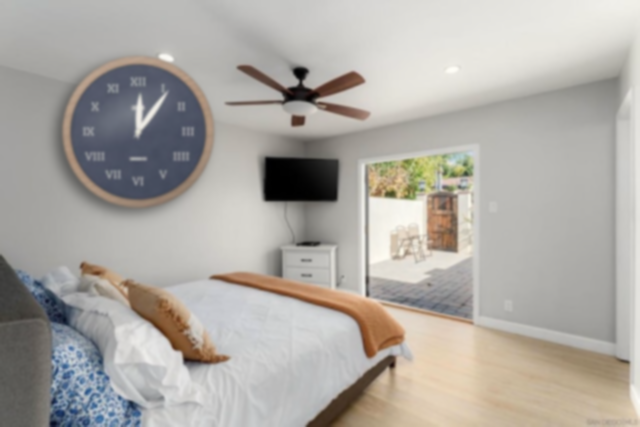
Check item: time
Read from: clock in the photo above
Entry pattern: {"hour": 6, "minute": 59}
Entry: {"hour": 12, "minute": 6}
